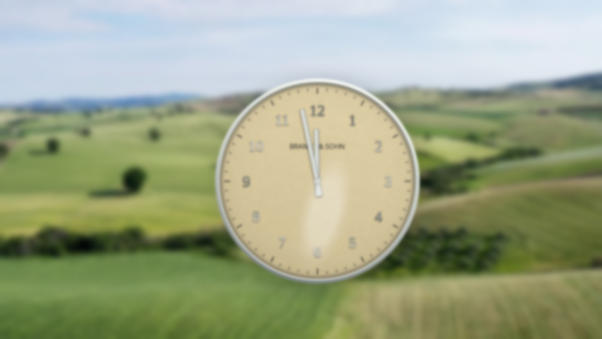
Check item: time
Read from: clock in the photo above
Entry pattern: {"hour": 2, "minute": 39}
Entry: {"hour": 11, "minute": 58}
